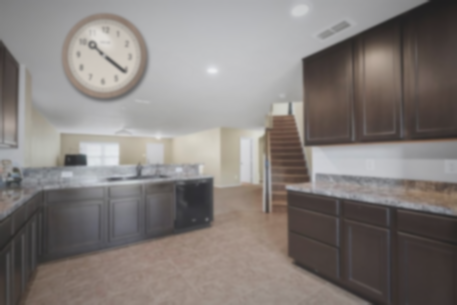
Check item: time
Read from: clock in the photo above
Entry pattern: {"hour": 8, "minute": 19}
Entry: {"hour": 10, "minute": 21}
